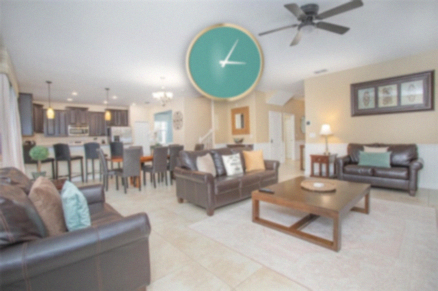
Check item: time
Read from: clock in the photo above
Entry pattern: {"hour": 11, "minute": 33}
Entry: {"hour": 3, "minute": 5}
